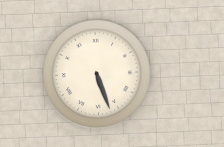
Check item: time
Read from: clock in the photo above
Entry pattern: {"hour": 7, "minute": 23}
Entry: {"hour": 5, "minute": 27}
